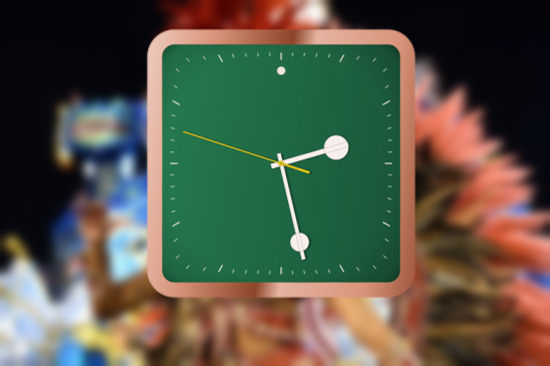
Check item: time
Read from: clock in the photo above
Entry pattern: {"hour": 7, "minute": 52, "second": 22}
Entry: {"hour": 2, "minute": 27, "second": 48}
